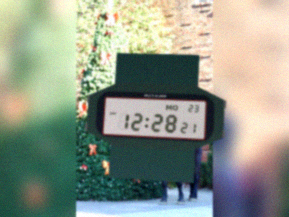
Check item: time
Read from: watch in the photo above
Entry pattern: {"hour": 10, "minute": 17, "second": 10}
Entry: {"hour": 12, "minute": 28, "second": 21}
